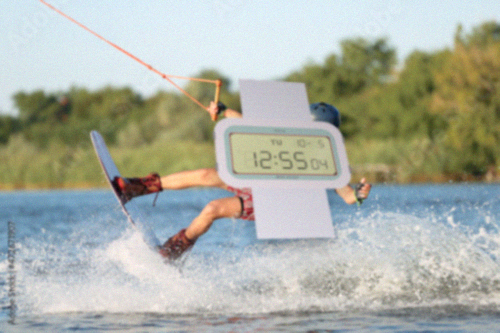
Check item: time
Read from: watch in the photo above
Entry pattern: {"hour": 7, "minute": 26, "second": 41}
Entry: {"hour": 12, "minute": 55, "second": 4}
